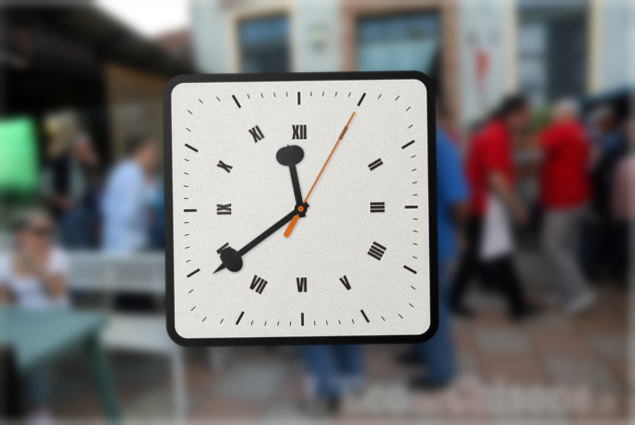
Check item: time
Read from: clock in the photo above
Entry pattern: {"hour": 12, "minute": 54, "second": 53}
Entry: {"hour": 11, "minute": 39, "second": 5}
